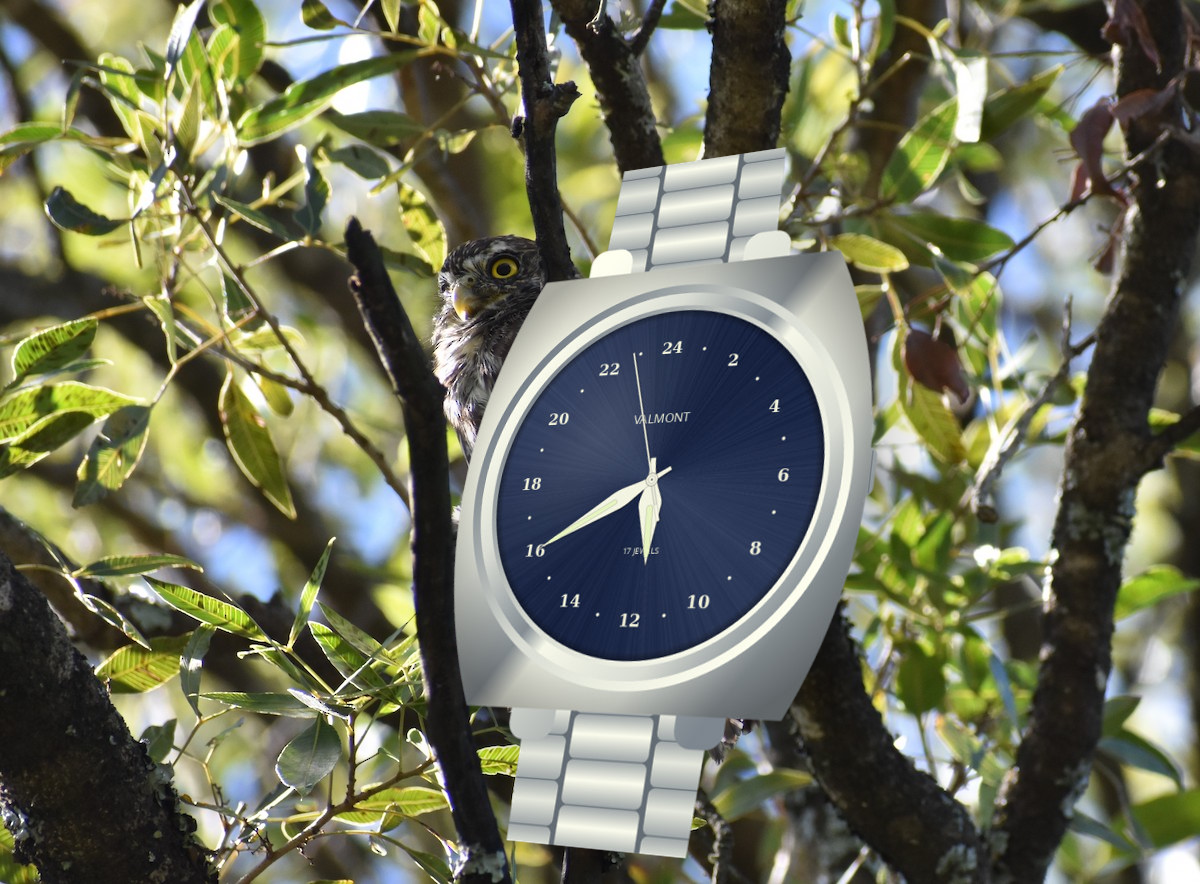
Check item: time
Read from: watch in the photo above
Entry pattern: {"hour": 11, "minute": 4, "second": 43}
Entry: {"hour": 11, "minute": 39, "second": 57}
